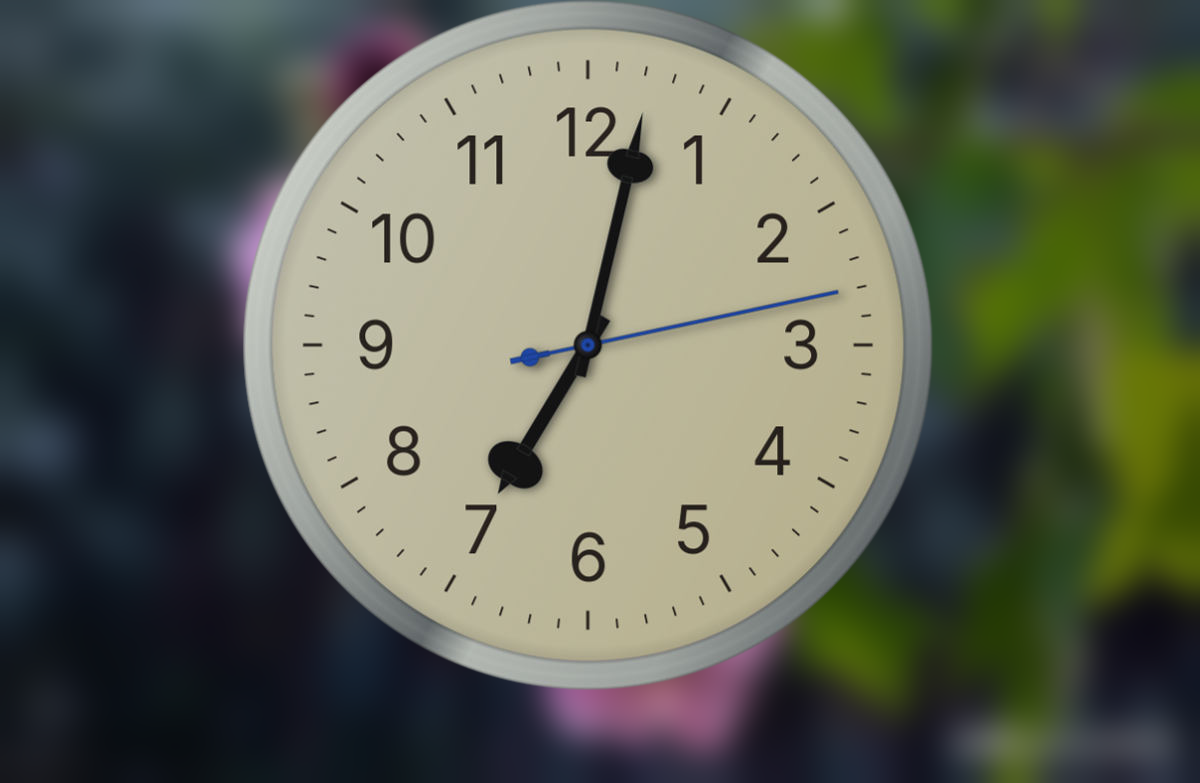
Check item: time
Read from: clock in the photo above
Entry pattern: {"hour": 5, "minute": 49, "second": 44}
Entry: {"hour": 7, "minute": 2, "second": 13}
